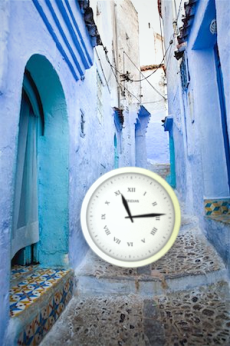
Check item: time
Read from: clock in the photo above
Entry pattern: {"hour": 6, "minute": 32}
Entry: {"hour": 11, "minute": 14}
